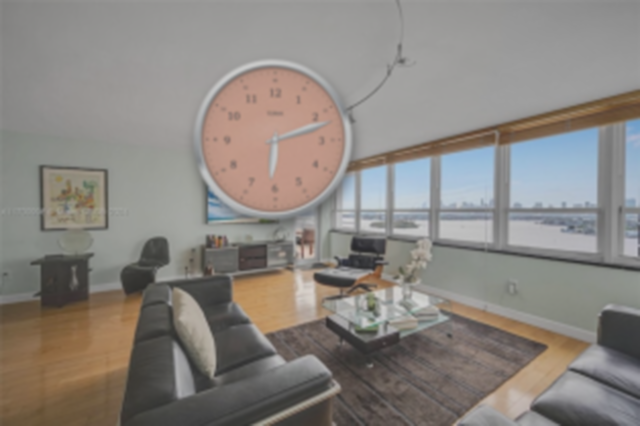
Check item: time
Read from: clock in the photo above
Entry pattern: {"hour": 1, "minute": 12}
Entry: {"hour": 6, "minute": 12}
